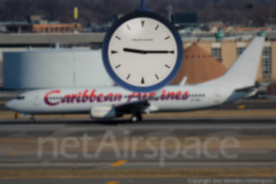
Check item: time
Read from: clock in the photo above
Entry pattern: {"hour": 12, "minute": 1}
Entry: {"hour": 9, "minute": 15}
